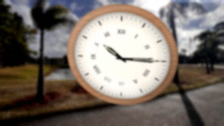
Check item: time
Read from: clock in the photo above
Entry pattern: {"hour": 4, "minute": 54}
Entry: {"hour": 10, "minute": 15}
